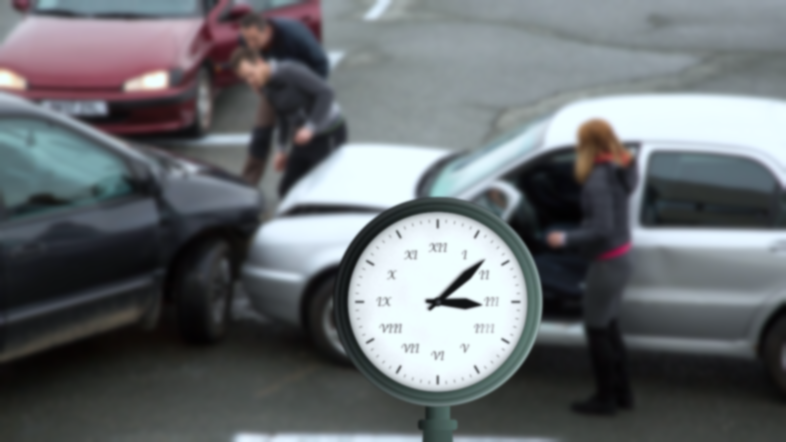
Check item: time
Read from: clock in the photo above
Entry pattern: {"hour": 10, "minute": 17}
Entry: {"hour": 3, "minute": 8}
